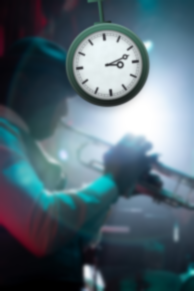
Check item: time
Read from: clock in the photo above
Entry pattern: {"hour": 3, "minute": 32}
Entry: {"hour": 3, "minute": 12}
